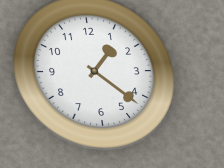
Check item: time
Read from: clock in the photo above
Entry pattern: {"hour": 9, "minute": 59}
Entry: {"hour": 1, "minute": 22}
